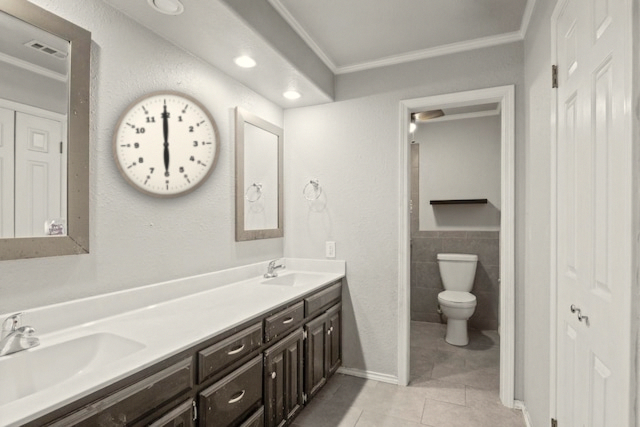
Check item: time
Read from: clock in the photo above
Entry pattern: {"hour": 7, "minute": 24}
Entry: {"hour": 6, "minute": 0}
